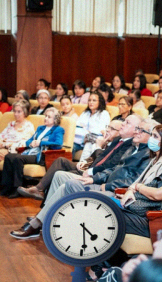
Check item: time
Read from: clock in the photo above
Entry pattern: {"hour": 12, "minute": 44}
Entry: {"hour": 4, "minute": 29}
